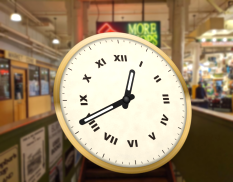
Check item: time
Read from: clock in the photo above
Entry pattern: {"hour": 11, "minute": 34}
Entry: {"hour": 12, "minute": 41}
